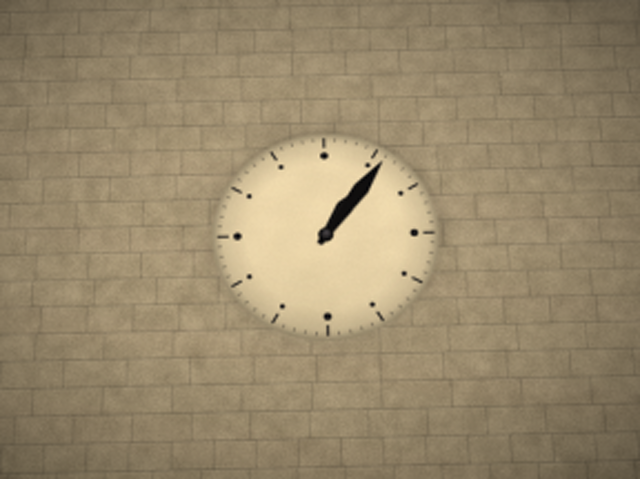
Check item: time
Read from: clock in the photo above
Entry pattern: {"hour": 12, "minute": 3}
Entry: {"hour": 1, "minute": 6}
